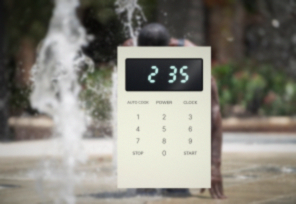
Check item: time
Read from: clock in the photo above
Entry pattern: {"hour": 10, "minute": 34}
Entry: {"hour": 2, "minute": 35}
